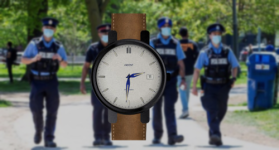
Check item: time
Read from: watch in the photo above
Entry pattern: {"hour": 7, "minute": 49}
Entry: {"hour": 2, "minute": 31}
